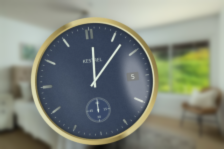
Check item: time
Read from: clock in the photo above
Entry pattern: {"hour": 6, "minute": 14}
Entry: {"hour": 12, "minute": 7}
